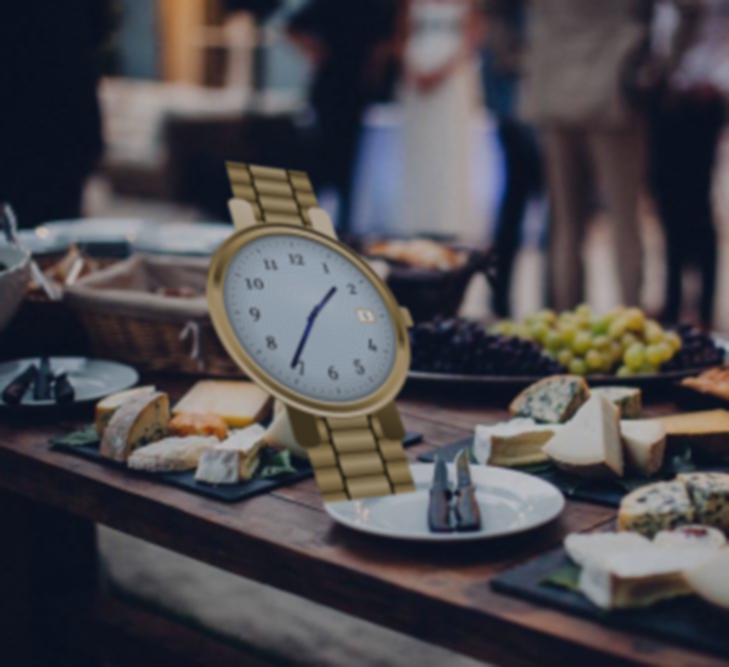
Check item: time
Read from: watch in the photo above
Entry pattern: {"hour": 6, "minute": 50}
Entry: {"hour": 1, "minute": 36}
